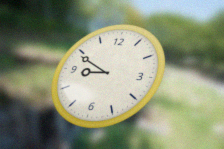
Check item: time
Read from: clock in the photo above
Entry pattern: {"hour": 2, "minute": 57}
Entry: {"hour": 8, "minute": 49}
